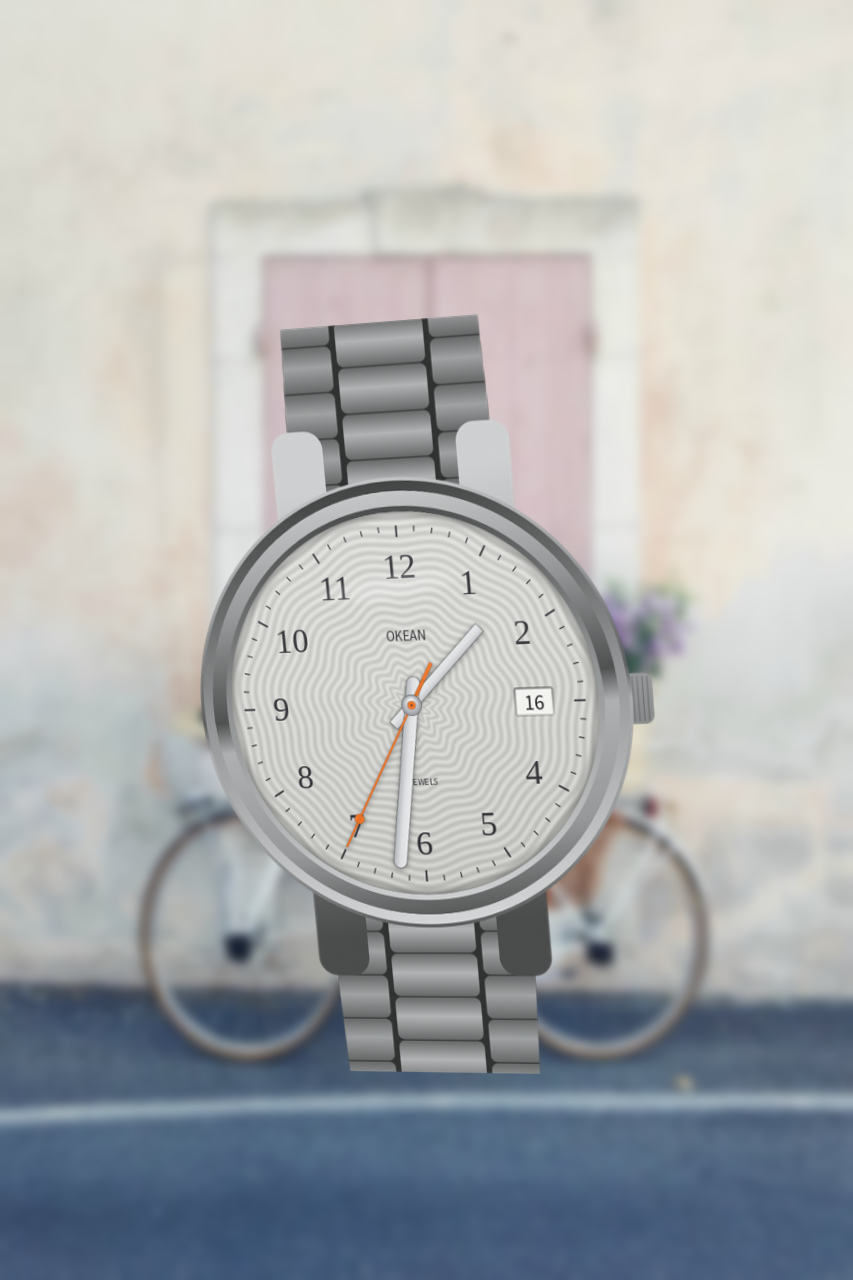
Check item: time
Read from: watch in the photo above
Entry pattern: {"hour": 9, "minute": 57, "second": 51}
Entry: {"hour": 1, "minute": 31, "second": 35}
